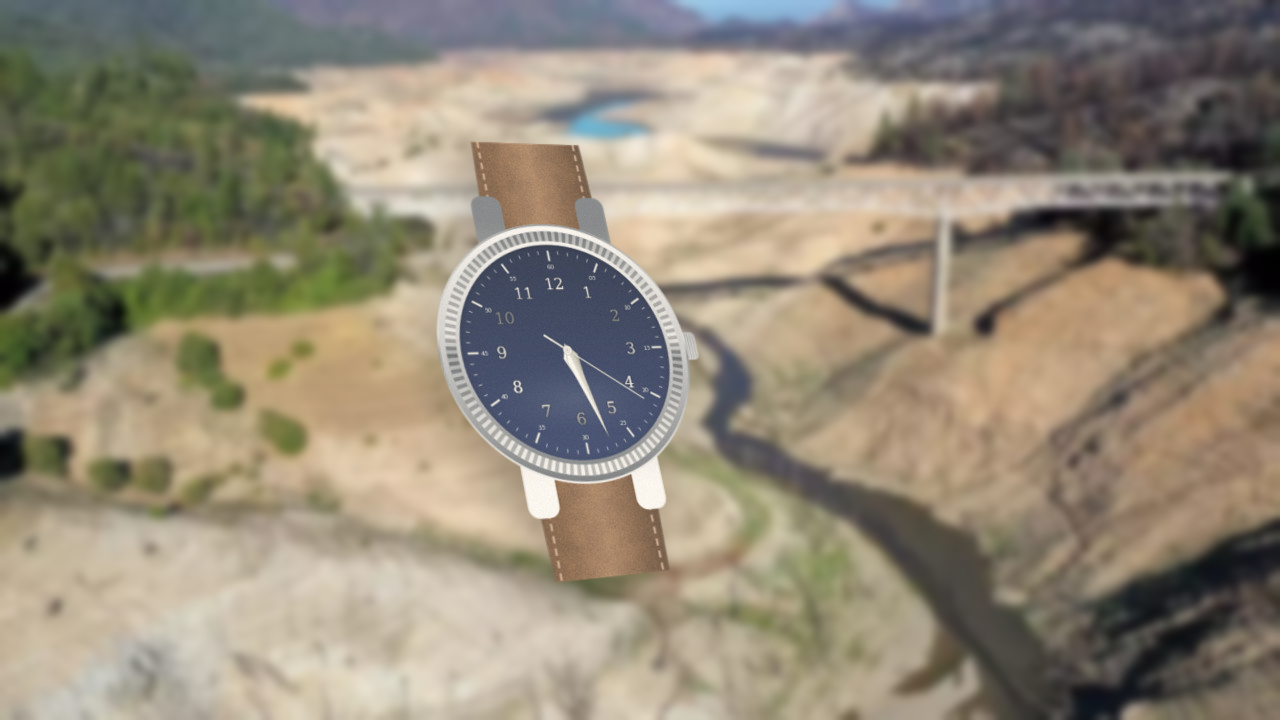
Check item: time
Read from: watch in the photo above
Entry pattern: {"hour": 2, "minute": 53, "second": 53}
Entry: {"hour": 5, "minute": 27, "second": 21}
